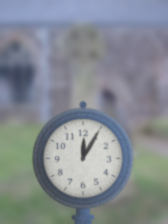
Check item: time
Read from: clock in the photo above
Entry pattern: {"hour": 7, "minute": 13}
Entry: {"hour": 12, "minute": 5}
